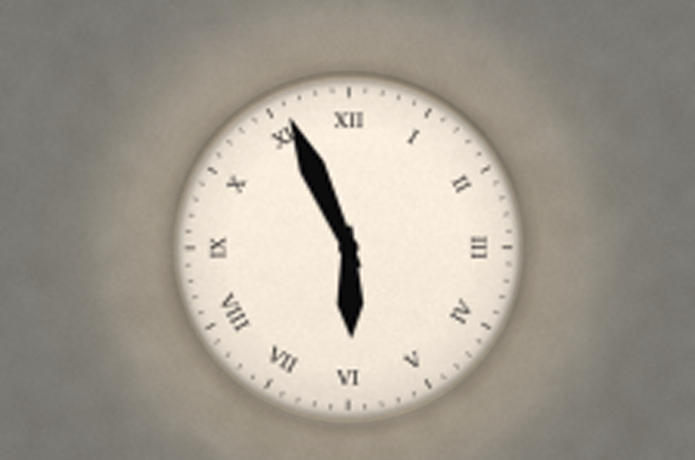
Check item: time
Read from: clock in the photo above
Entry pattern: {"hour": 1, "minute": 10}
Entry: {"hour": 5, "minute": 56}
